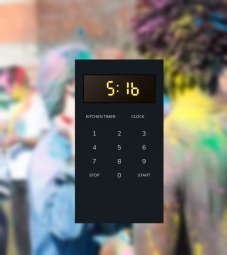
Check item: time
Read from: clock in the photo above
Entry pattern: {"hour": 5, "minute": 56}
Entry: {"hour": 5, "minute": 16}
